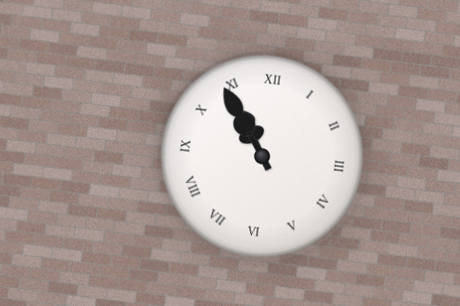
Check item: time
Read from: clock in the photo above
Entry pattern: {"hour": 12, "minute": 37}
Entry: {"hour": 10, "minute": 54}
